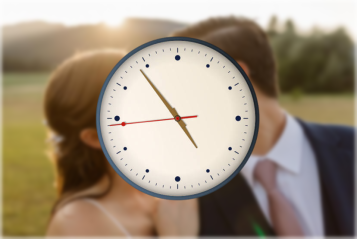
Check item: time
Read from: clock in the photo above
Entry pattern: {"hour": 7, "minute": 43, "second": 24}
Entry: {"hour": 4, "minute": 53, "second": 44}
